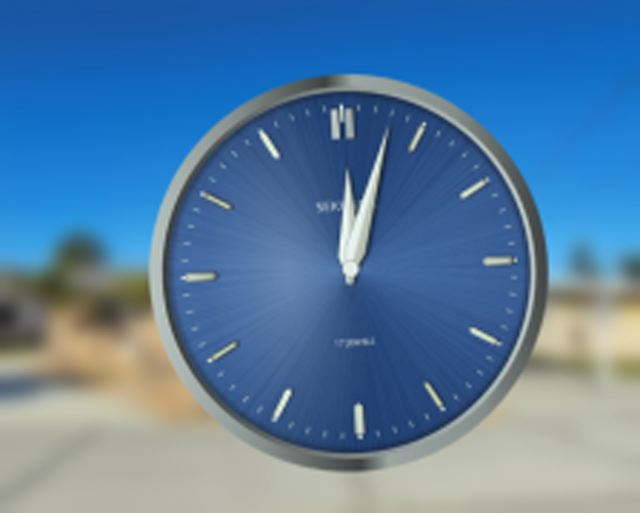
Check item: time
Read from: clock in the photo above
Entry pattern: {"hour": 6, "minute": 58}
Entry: {"hour": 12, "minute": 3}
